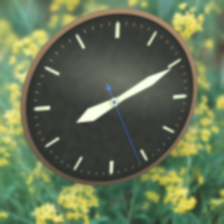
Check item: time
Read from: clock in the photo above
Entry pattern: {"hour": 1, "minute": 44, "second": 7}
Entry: {"hour": 8, "minute": 10, "second": 26}
